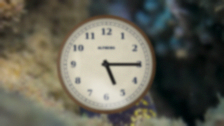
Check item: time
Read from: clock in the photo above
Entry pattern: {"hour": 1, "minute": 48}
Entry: {"hour": 5, "minute": 15}
